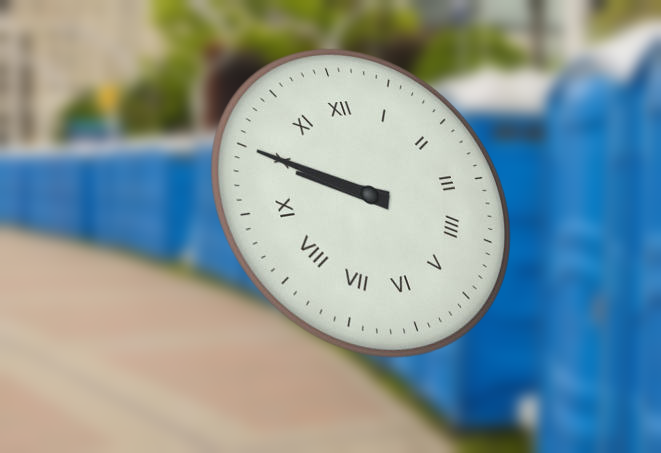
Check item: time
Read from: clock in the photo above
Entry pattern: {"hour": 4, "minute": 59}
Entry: {"hour": 9, "minute": 50}
